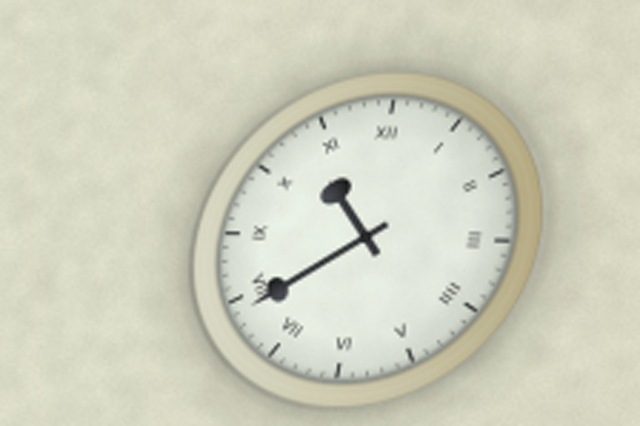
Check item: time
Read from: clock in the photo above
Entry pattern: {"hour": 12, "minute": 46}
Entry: {"hour": 10, "minute": 39}
